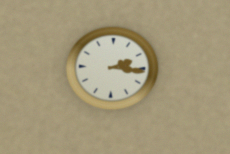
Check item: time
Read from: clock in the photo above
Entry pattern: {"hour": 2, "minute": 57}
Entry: {"hour": 2, "minute": 16}
